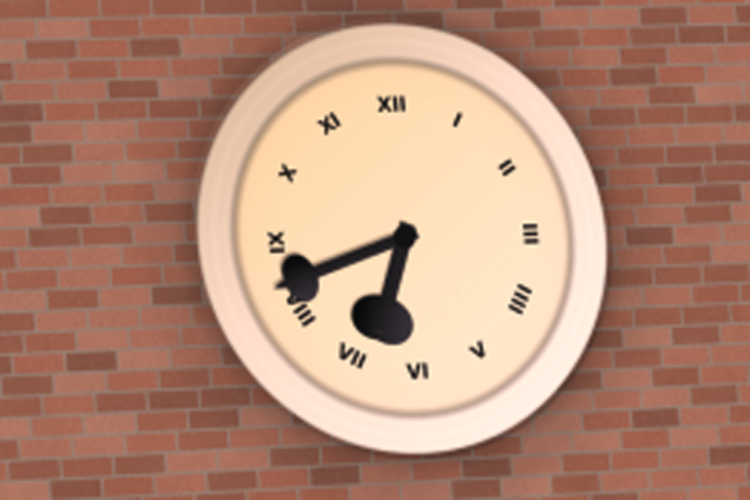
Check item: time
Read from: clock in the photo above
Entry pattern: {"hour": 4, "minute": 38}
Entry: {"hour": 6, "minute": 42}
